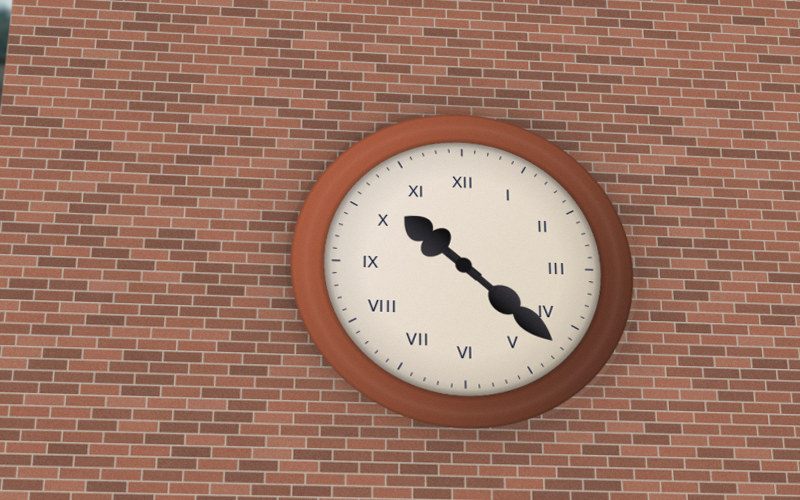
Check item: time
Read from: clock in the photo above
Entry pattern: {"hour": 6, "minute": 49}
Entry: {"hour": 10, "minute": 22}
